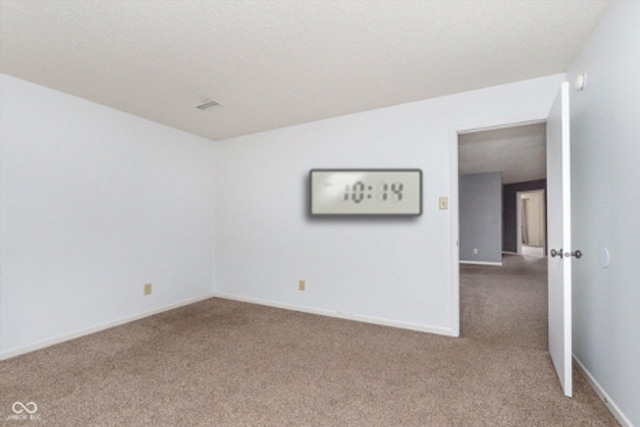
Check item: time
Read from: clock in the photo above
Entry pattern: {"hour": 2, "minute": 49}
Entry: {"hour": 10, "minute": 14}
